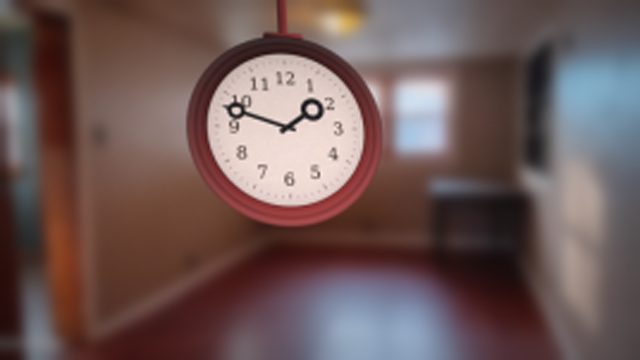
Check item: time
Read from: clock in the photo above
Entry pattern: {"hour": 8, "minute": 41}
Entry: {"hour": 1, "minute": 48}
